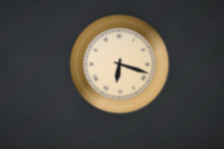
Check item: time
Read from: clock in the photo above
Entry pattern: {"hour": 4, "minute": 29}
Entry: {"hour": 6, "minute": 18}
